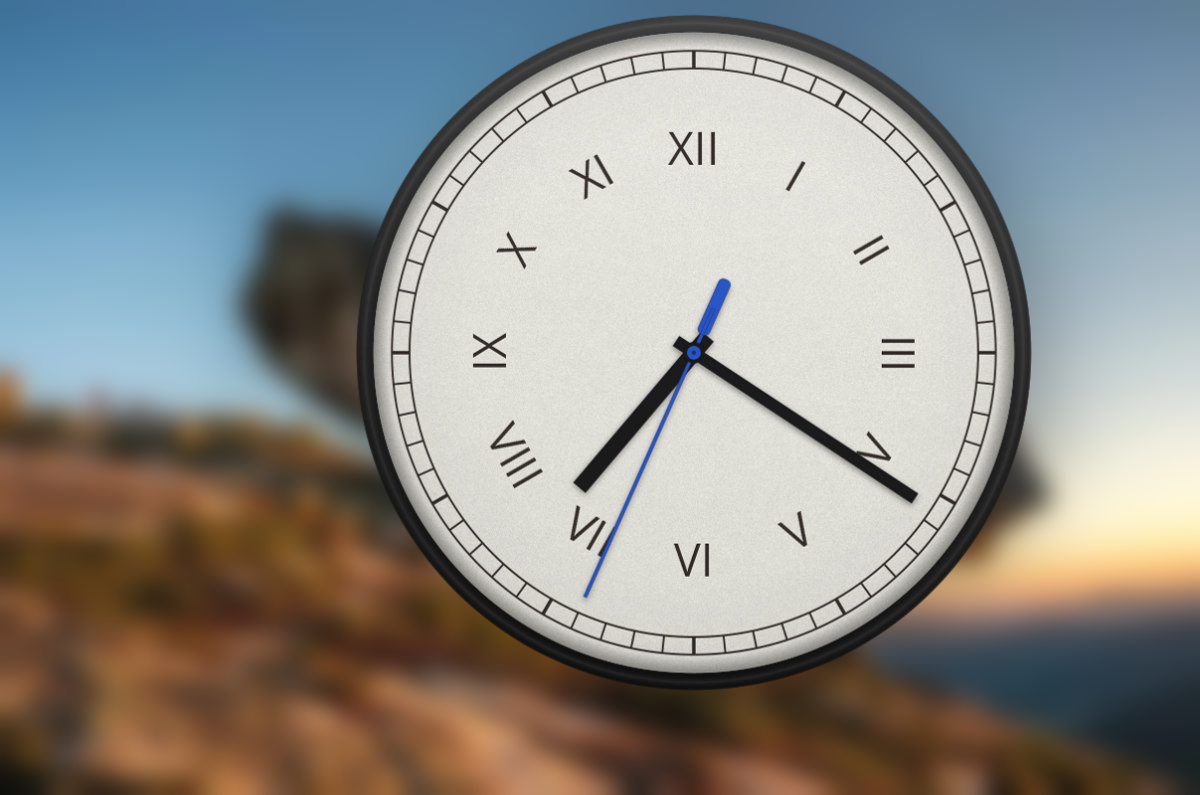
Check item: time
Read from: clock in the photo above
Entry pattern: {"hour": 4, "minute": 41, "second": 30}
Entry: {"hour": 7, "minute": 20, "second": 34}
